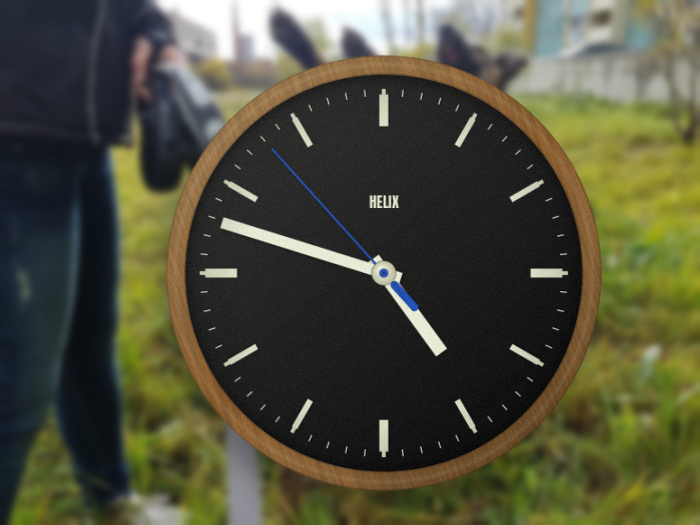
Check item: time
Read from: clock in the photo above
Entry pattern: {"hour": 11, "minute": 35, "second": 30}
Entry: {"hour": 4, "minute": 47, "second": 53}
